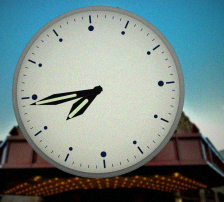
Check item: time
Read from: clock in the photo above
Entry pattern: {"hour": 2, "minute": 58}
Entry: {"hour": 7, "minute": 44}
